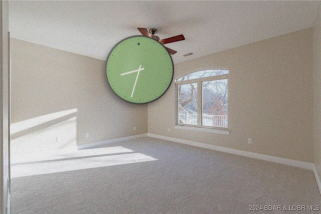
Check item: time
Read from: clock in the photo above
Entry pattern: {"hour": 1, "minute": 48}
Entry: {"hour": 8, "minute": 33}
